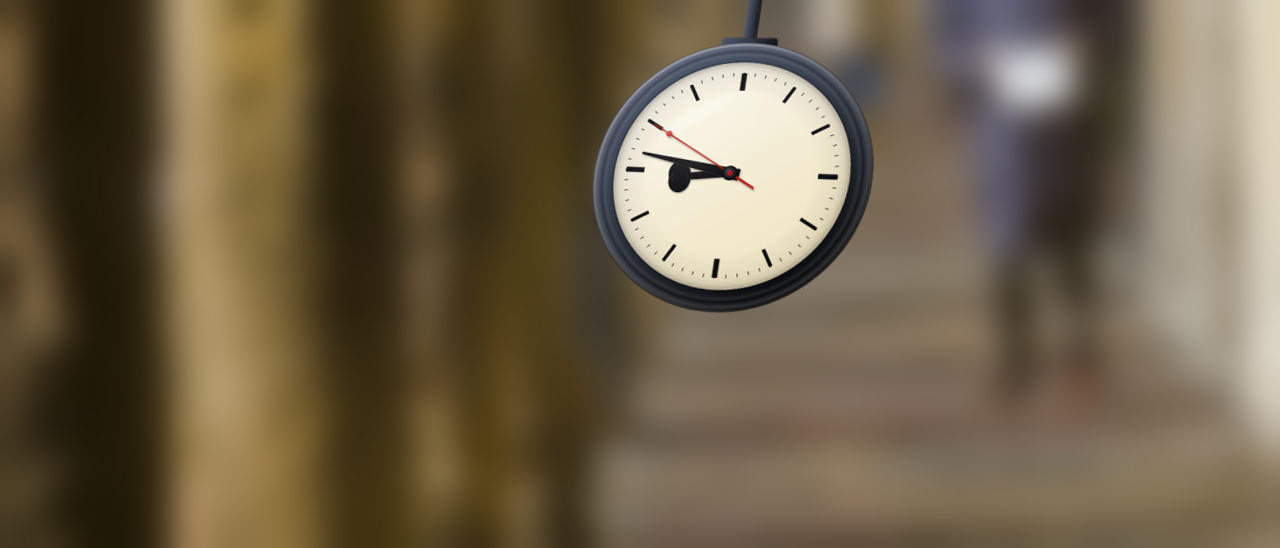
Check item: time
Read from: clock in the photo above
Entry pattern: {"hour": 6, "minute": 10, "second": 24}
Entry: {"hour": 8, "minute": 46, "second": 50}
